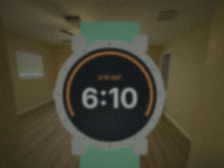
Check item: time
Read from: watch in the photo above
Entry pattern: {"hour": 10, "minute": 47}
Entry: {"hour": 6, "minute": 10}
